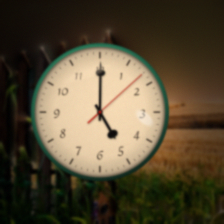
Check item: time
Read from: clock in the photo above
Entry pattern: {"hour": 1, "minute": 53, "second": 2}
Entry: {"hour": 5, "minute": 0, "second": 8}
